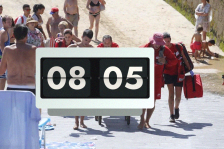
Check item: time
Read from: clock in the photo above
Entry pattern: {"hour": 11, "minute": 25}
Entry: {"hour": 8, "minute": 5}
